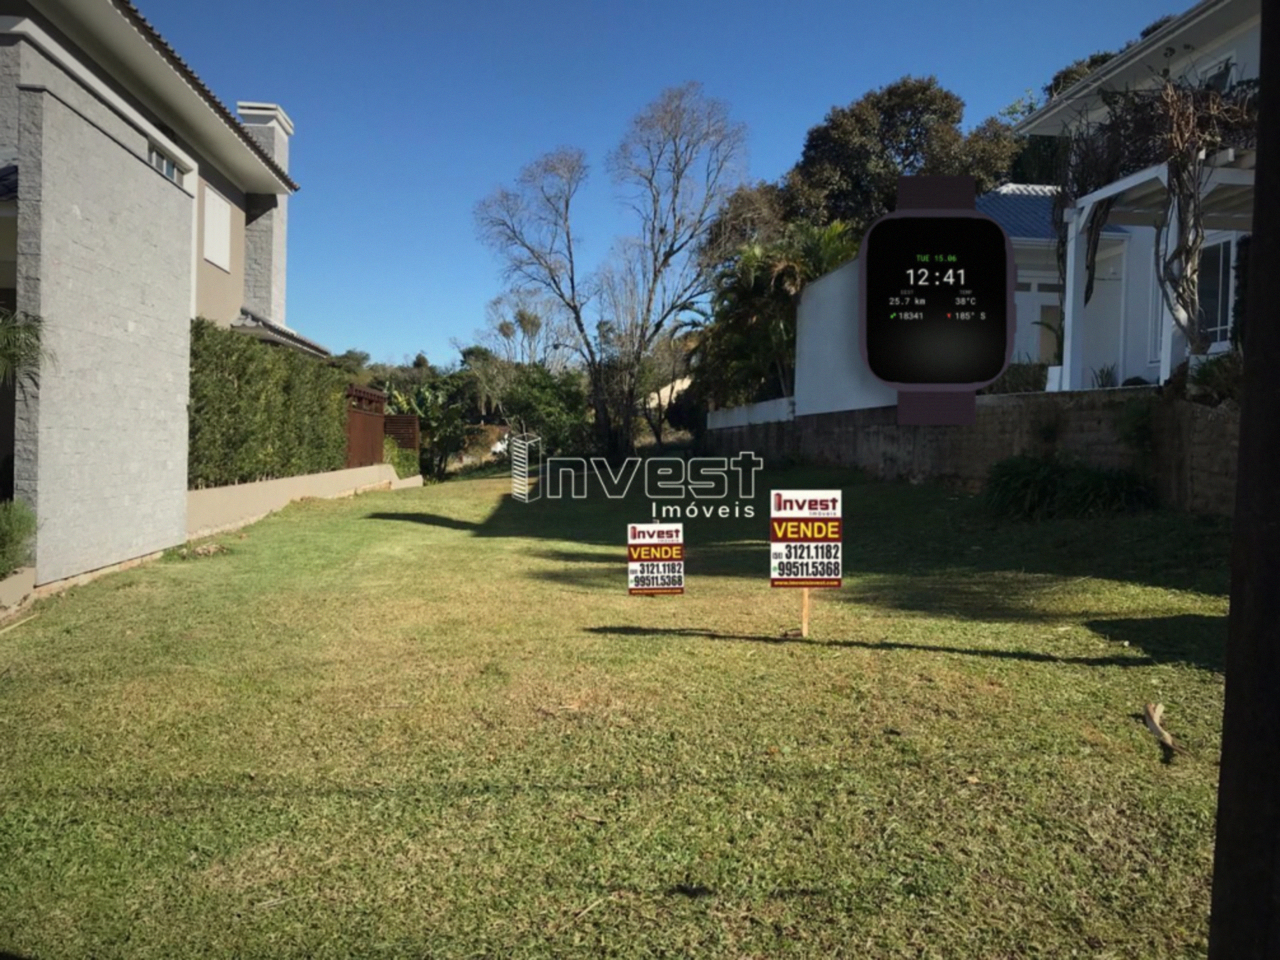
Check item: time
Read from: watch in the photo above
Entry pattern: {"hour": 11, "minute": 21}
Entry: {"hour": 12, "minute": 41}
